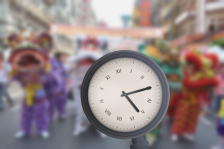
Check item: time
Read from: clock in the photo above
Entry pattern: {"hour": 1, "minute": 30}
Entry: {"hour": 5, "minute": 15}
